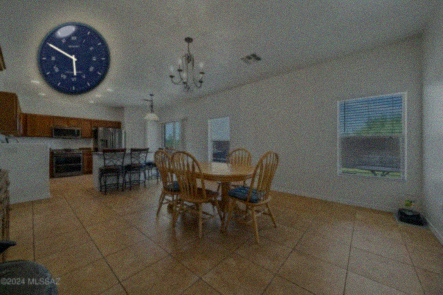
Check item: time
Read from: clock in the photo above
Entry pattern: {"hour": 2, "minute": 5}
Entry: {"hour": 5, "minute": 50}
